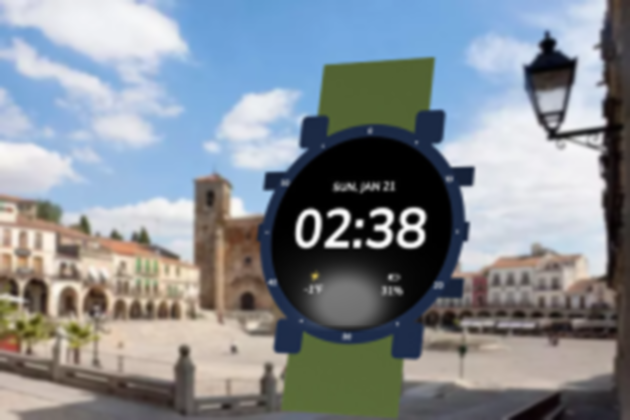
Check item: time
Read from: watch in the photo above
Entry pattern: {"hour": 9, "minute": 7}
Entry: {"hour": 2, "minute": 38}
